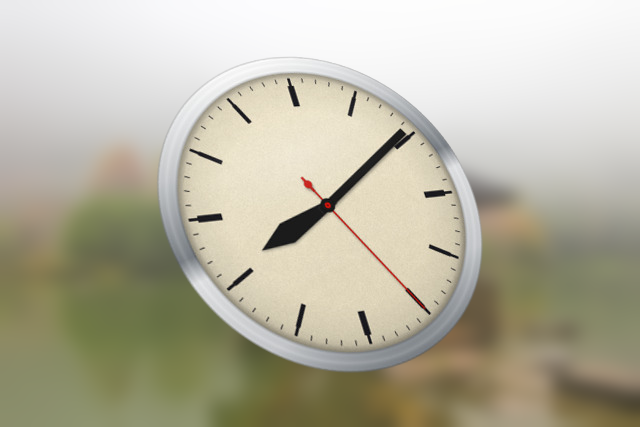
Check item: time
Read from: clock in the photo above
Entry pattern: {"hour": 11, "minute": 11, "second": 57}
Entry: {"hour": 8, "minute": 9, "second": 25}
